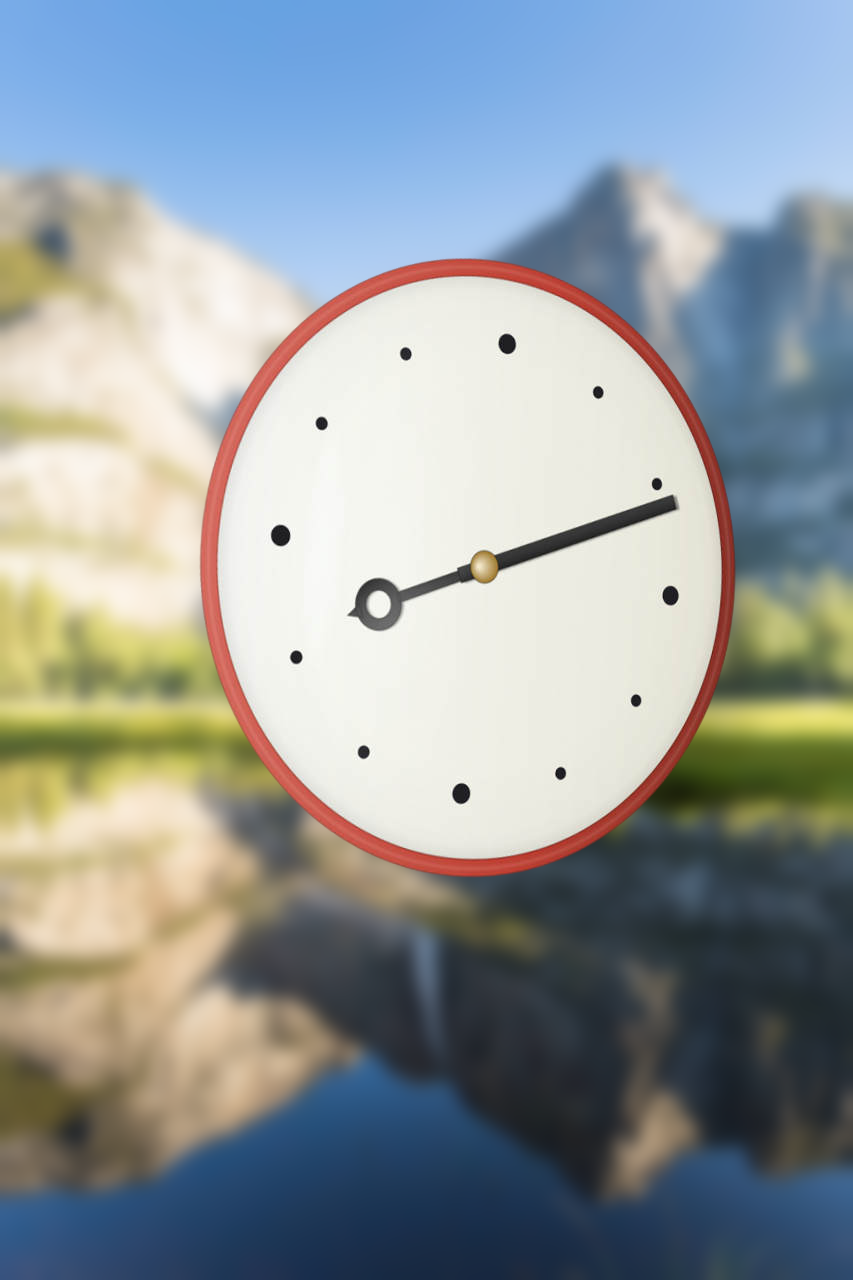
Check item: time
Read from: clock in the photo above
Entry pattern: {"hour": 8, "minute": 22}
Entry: {"hour": 8, "minute": 11}
